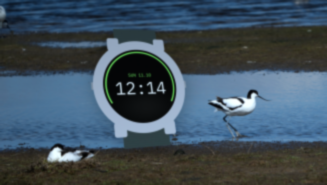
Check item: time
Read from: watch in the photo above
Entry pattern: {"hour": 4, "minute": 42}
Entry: {"hour": 12, "minute": 14}
